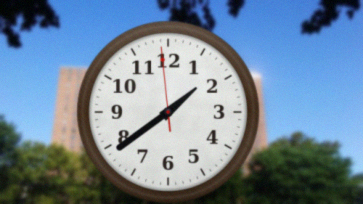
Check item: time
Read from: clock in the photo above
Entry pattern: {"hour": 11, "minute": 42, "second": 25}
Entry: {"hour": 1, "minute": 38, "second": 59}
